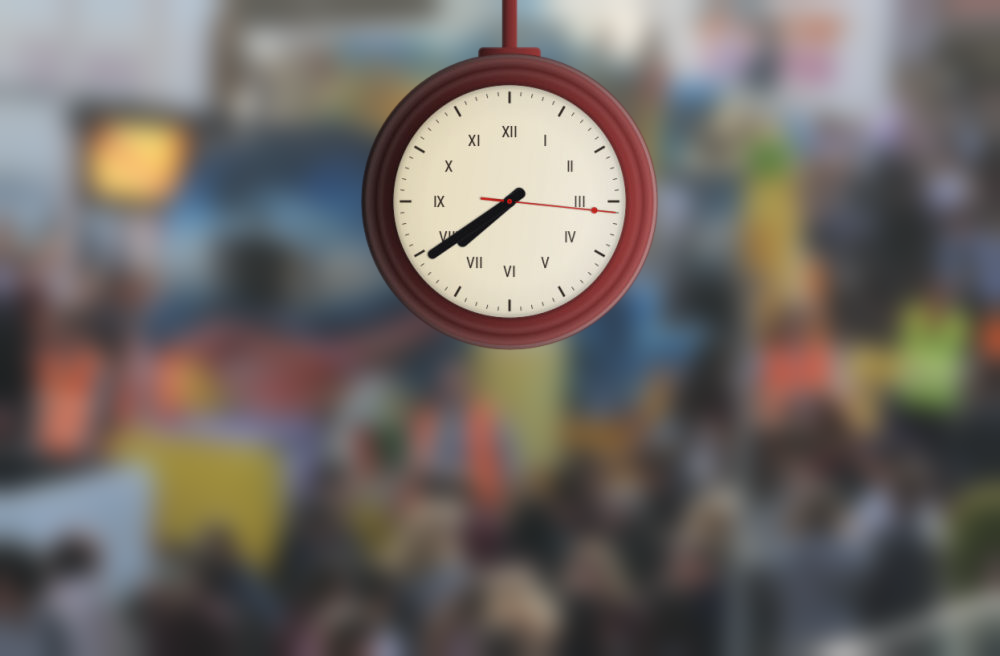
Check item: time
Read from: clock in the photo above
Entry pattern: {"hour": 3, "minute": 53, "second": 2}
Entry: {"hour": 7, "minute": 39, "second": 16}
